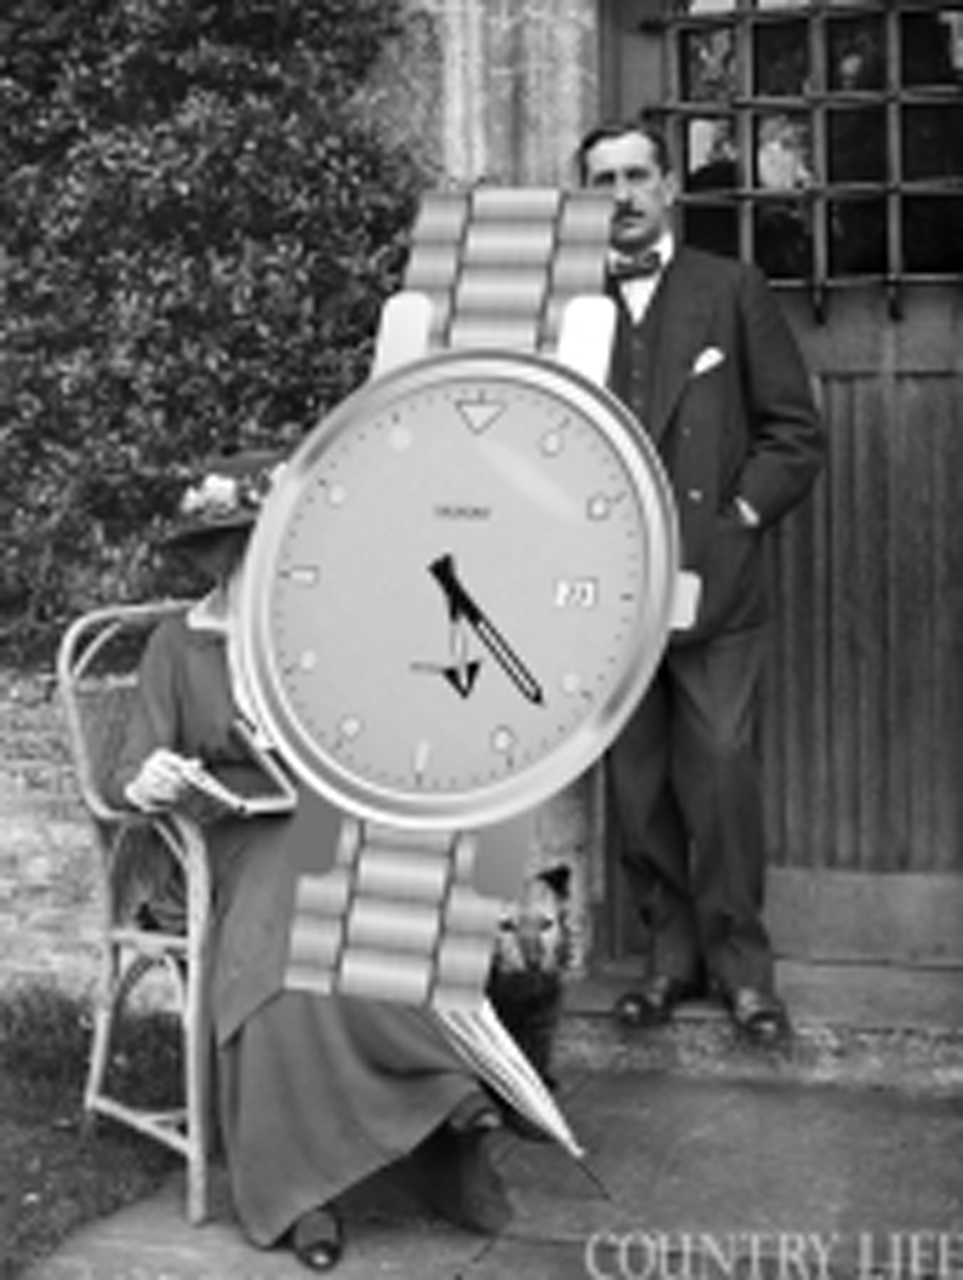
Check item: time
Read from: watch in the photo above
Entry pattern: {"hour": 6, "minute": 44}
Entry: {"hour": 5, "minute": 22}
